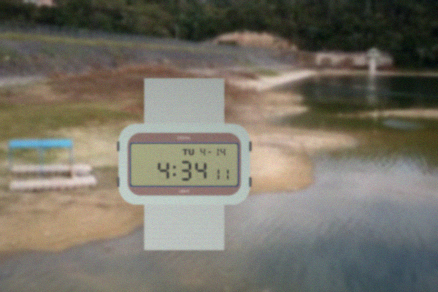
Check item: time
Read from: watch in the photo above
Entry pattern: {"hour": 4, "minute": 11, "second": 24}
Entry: {"hour": 4, "minute": 34, "second": 11}
